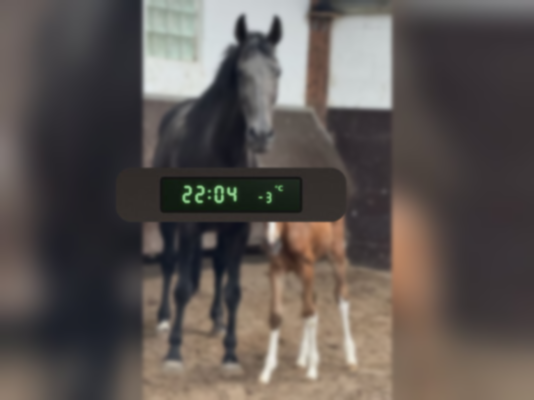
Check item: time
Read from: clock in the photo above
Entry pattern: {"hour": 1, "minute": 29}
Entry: {"hour": 22, "minute": 4}
